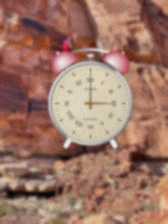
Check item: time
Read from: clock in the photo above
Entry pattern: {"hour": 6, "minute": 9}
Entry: {"hour": 3, "minute": 0}
